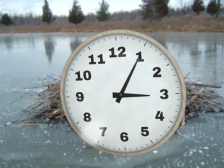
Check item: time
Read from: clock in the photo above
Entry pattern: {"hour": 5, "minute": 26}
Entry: {"hour": 3, "minute": 5}
